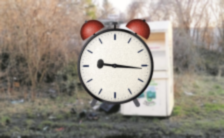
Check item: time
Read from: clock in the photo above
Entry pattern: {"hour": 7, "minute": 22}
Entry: {"hour": 9, "minute": 16}
